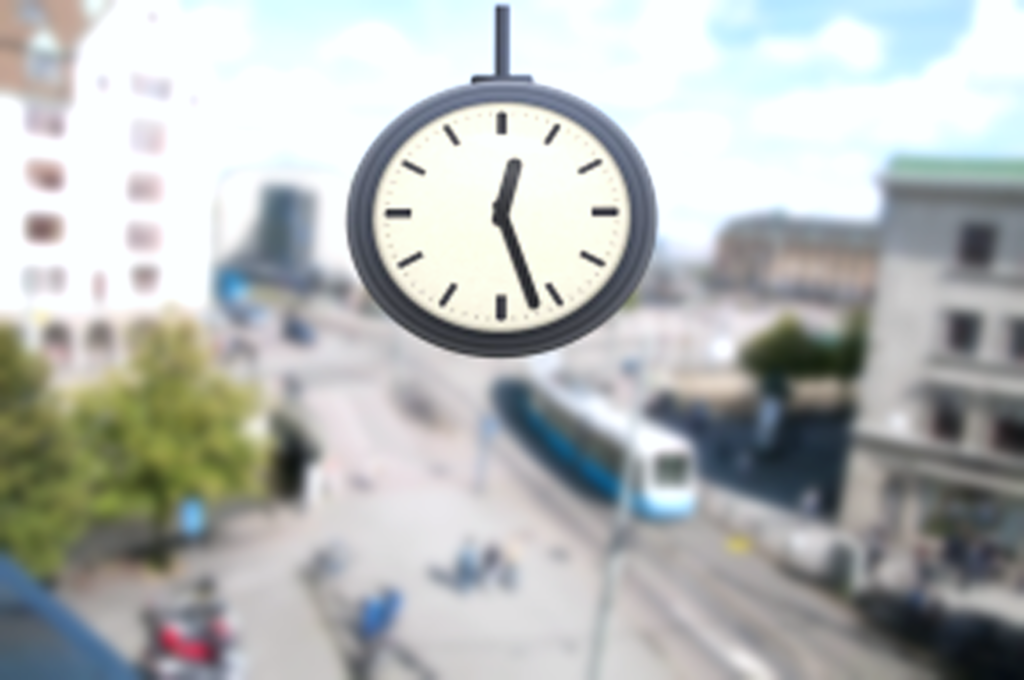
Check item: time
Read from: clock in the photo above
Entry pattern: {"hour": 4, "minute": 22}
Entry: {"hour": 12, "minute": 27}
